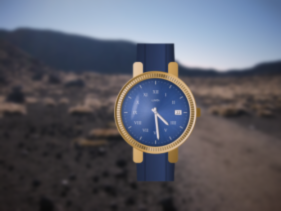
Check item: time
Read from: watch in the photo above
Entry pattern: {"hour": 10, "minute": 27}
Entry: {"hour": 4, "minute": 29}
